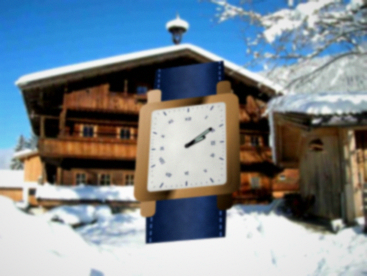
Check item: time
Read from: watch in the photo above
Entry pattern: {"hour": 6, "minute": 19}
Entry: {"hour": 2, "minute": 9}
